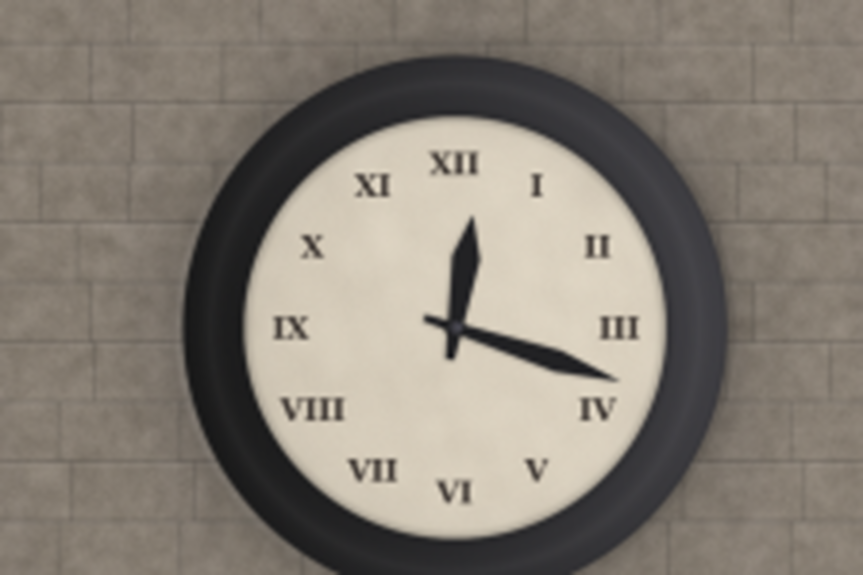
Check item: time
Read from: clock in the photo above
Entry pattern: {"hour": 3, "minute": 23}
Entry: {"hour": 12, "minute": 18}
